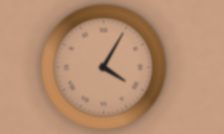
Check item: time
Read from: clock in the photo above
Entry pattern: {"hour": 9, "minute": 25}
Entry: {"hour": 4, "minute": 5}
